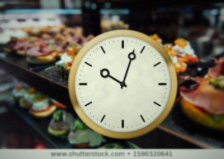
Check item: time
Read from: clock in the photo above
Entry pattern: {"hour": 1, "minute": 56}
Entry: {"hour": 10, "minute": 3}
